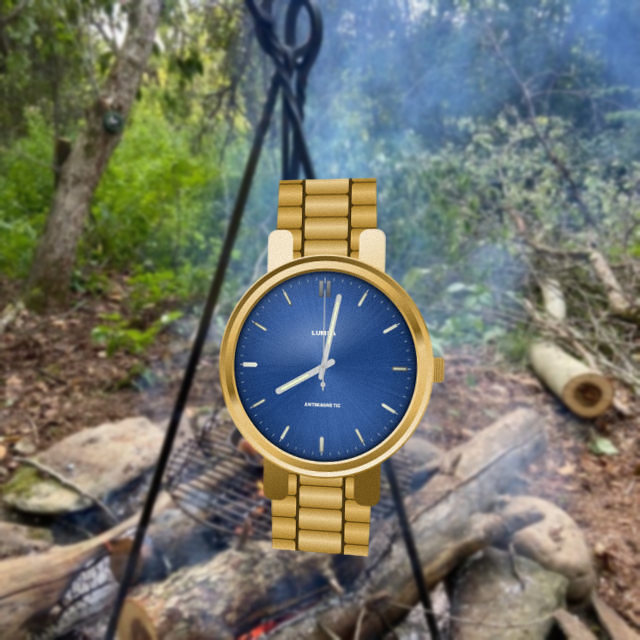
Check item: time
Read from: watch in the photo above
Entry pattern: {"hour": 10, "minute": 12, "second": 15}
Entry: {"hour": 8, "minute": 2, "second": 0}
